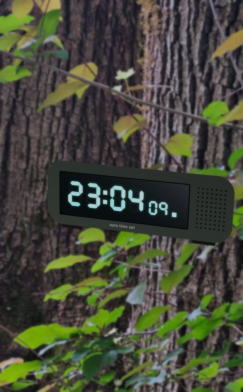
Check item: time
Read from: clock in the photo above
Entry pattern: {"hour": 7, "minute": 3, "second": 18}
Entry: {"hour": 23, "minute": 4, "second": 9}
